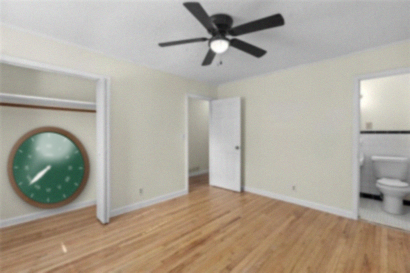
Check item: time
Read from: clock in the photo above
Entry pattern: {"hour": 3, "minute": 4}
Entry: {"hour": 7, "minute": 38}
